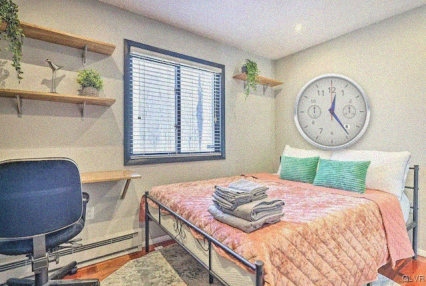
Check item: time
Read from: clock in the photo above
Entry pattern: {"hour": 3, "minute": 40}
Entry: {"hour": 12, "minute": 24}
